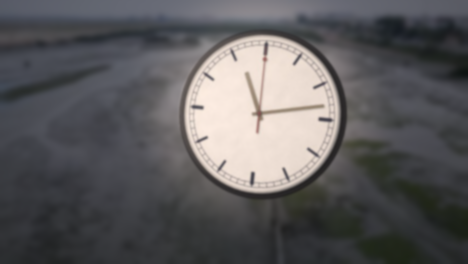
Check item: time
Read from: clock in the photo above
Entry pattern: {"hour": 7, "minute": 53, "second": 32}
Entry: {"hour": 11, "minute": 13, "second": 0}
